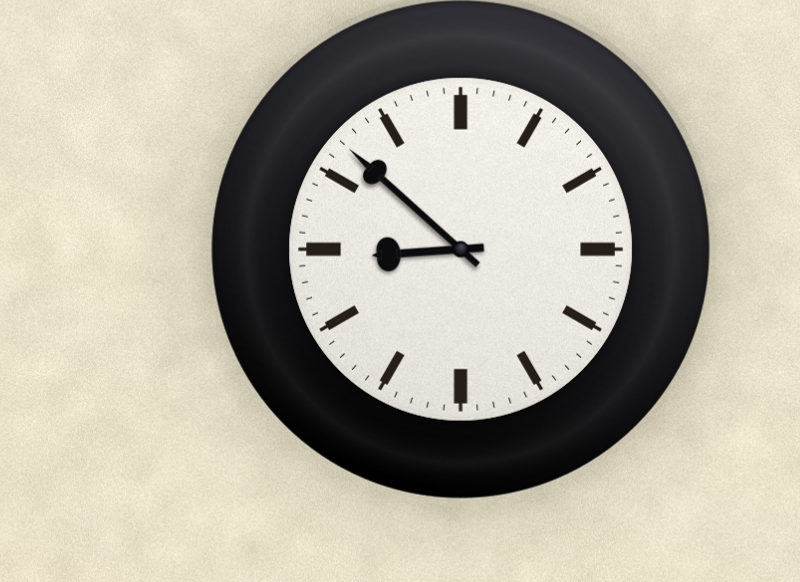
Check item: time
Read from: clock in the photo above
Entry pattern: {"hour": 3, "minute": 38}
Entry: {"hour": 8, "minute": 52}
